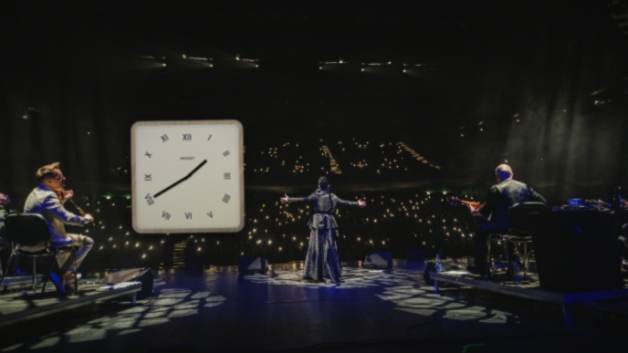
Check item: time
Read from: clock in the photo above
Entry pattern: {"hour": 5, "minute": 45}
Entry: {"hour": 1, "minute": 40}
